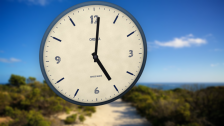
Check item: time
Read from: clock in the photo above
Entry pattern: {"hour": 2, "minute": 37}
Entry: {"hour": 5, "minute": 1}
